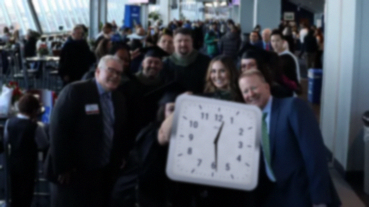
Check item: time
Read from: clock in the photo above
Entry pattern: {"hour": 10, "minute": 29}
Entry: {"hour": 12, "minute": 29}
